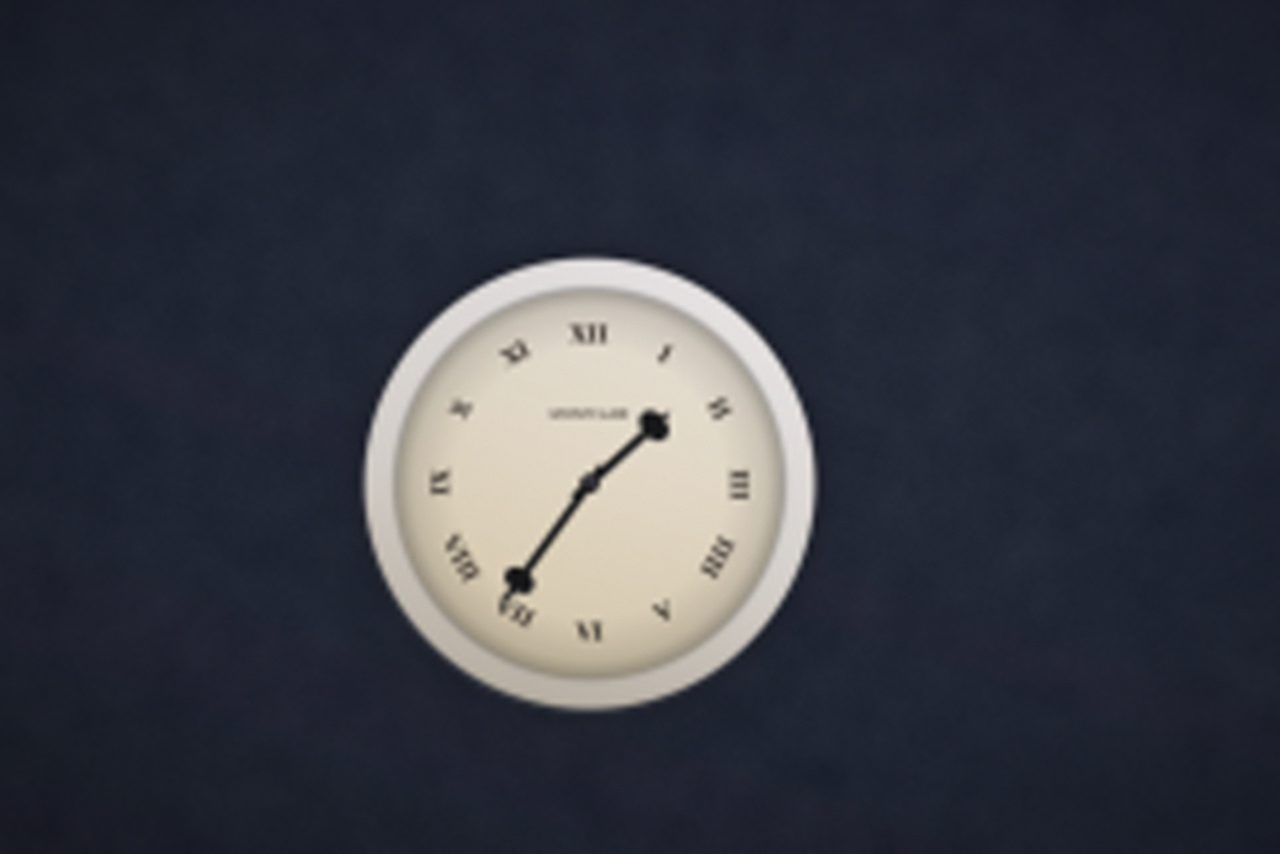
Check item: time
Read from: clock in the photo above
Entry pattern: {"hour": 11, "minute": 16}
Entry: {"hour": 1, "minute": 36}
